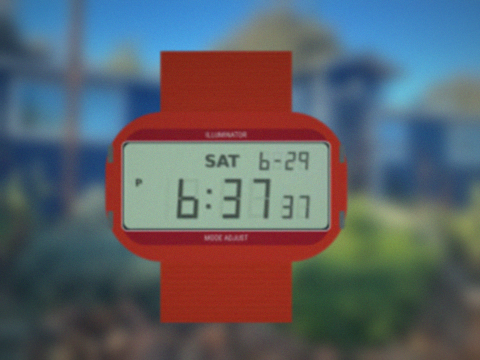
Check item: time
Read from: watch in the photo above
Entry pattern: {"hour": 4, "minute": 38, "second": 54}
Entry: {"hour": 6, "minute": 37, "second": 37}
